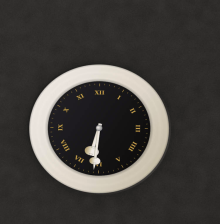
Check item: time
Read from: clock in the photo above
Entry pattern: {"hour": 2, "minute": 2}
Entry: {"hour": 6, "minute": 31}
